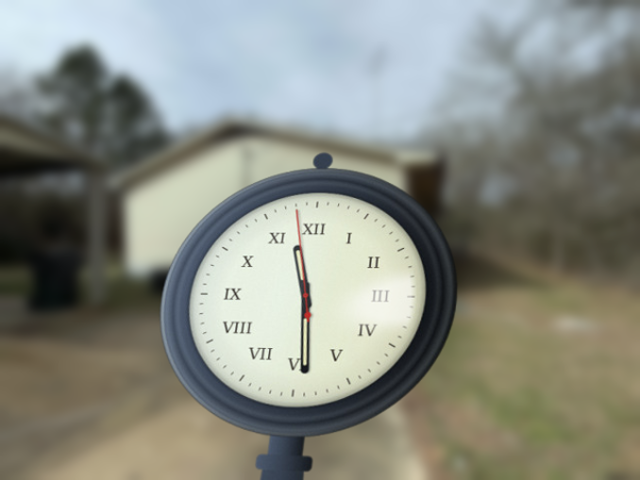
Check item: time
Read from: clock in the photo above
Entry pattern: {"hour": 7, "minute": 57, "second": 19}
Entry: {"hour": 11, "minute": 28, "second": 58}
